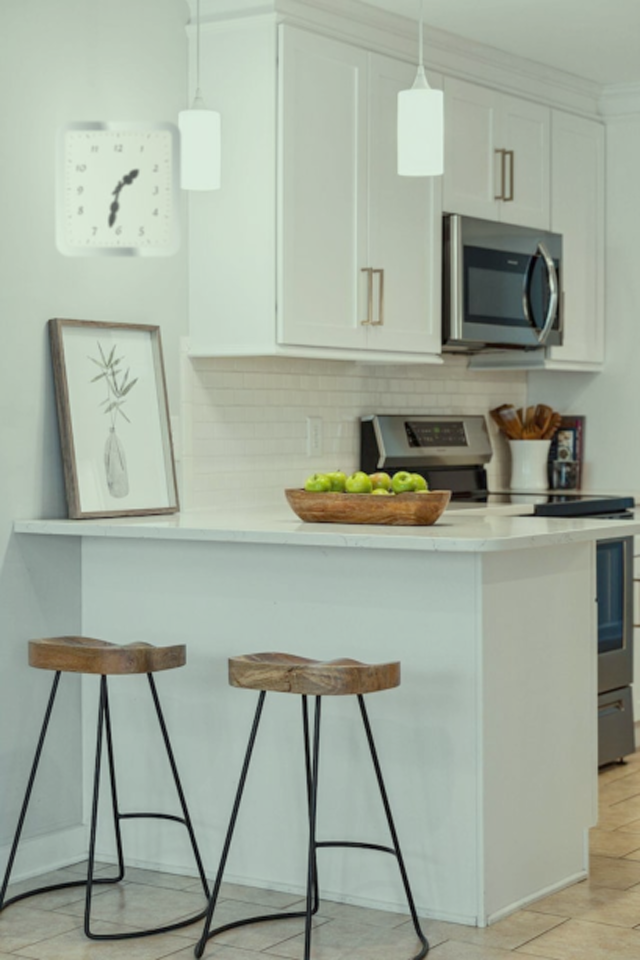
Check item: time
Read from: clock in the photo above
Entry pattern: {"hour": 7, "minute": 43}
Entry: {"hour": 1, "minute": 32}
